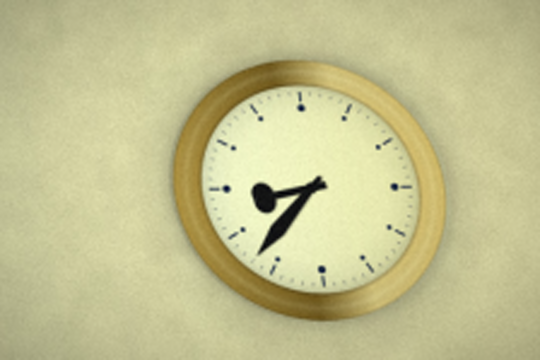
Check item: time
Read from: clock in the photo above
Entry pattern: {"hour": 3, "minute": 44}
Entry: {"hour": 8, "minute": 37}
